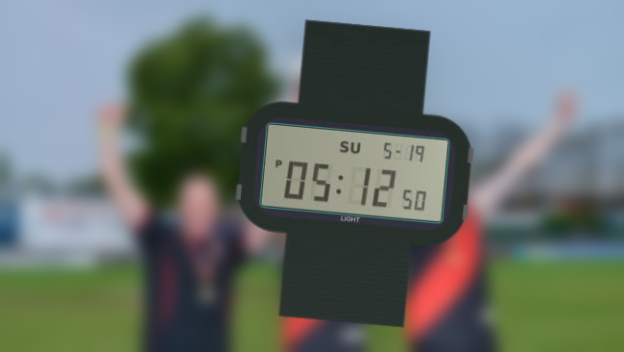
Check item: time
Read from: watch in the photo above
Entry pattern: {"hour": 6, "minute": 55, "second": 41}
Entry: {"hour": 5, "minute": 12, "second": 50}
